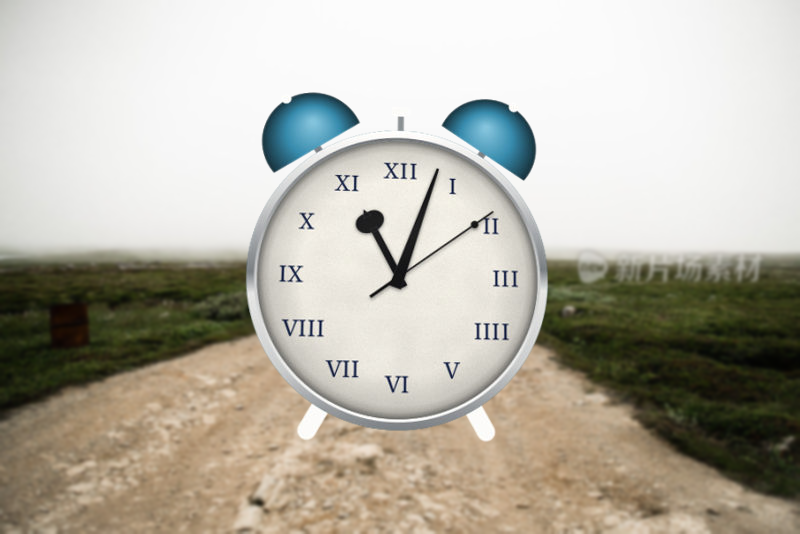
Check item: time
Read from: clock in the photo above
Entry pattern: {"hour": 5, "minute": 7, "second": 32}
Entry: {"hour": 11, "minute": 3, "second": 9}
